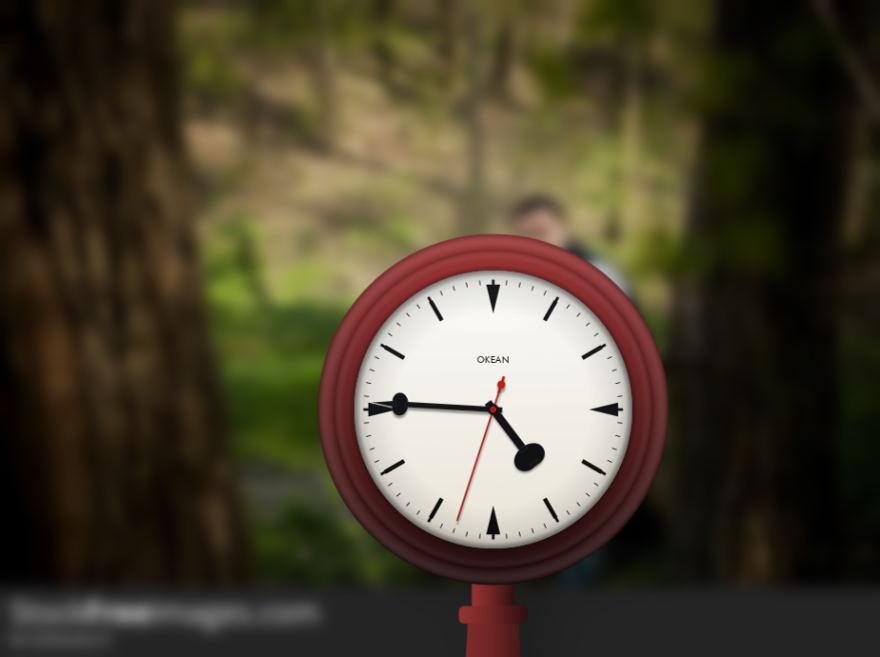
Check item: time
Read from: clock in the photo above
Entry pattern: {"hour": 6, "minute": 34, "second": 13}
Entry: {"hour": 4, "minute": 45, "second": 33}
